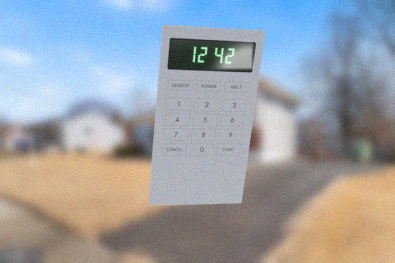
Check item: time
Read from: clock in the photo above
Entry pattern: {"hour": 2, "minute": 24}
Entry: {"hour": 12, "minute": 42}
